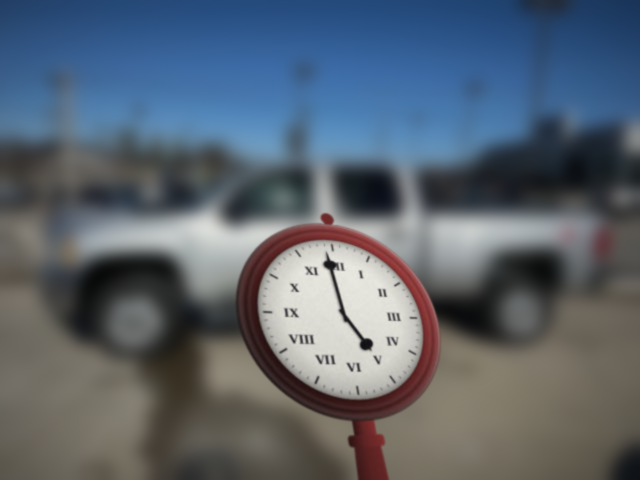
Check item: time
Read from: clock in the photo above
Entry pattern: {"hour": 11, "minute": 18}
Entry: {"hour": 4, "minute": 59}
